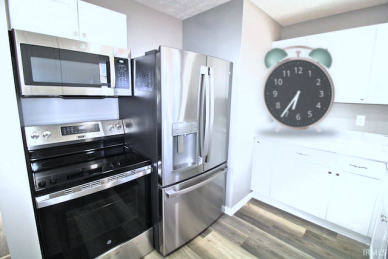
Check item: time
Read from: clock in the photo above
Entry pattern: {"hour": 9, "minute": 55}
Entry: {"hour": 6, "minute": 36}
